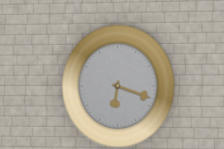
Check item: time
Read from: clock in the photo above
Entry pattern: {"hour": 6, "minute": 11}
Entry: {"hour": 6, "minute": 18}
